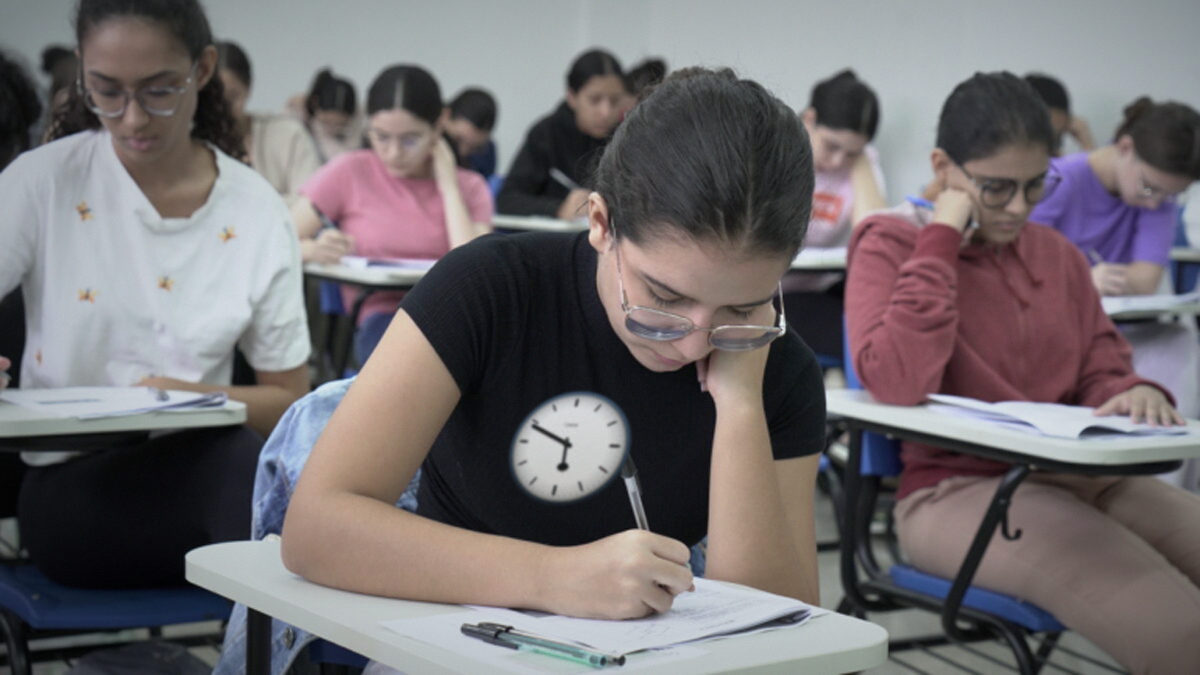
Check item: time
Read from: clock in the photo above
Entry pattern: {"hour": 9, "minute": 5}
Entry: {"hour": 5, "minute": 49}
